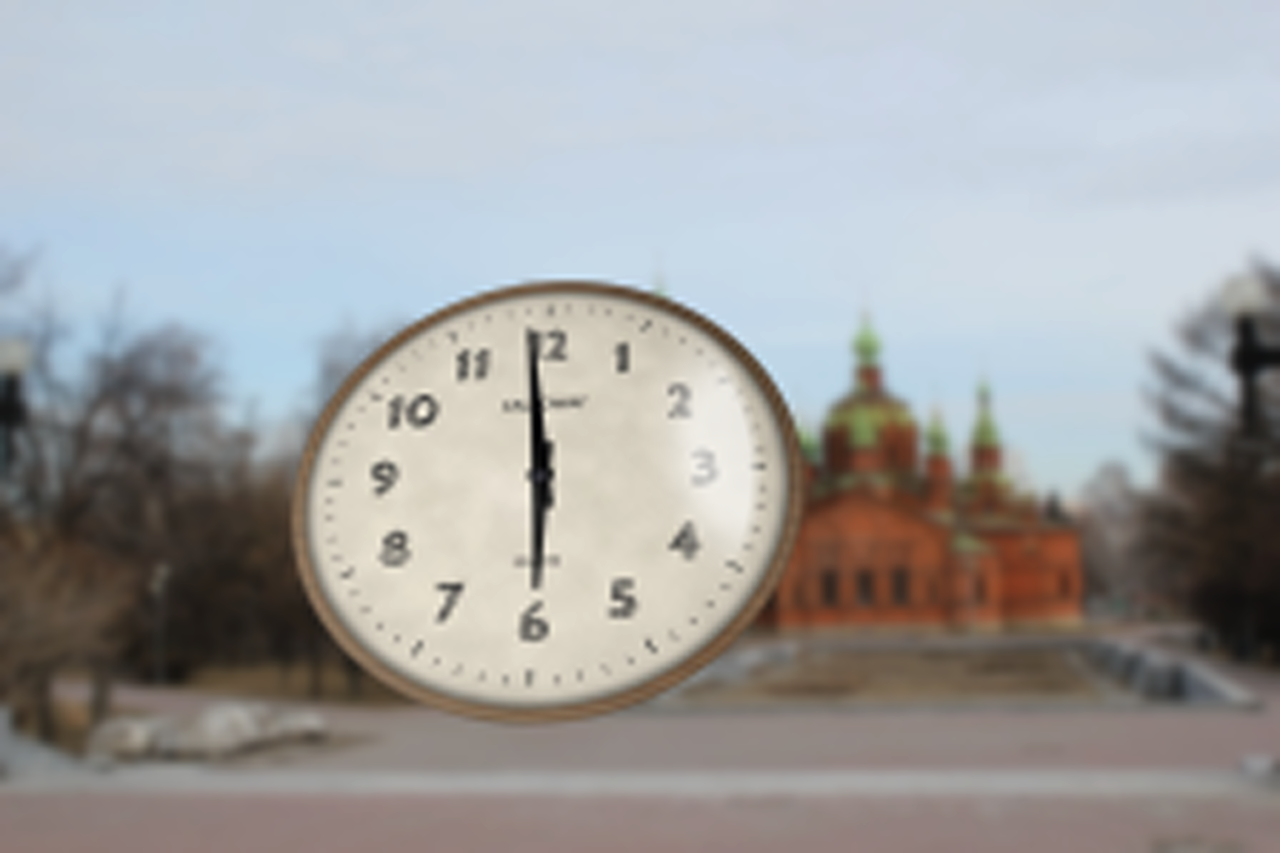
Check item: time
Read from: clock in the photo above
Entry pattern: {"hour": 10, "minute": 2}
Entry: {"hour": 5, "minute": 59}
